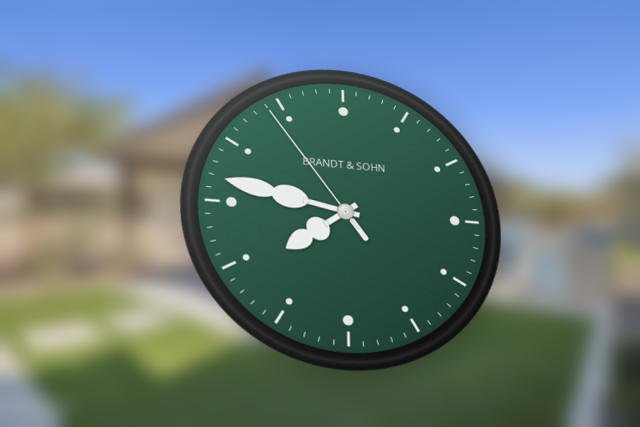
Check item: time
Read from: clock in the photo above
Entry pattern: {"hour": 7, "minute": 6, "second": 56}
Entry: {"hour": 7, "minute": 46, "second": 54}
